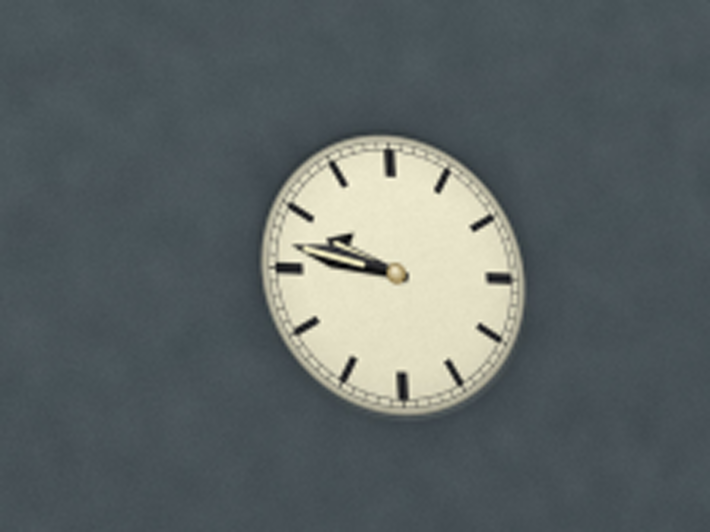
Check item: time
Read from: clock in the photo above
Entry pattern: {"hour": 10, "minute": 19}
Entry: {"hour": 9, "minute": 47}
